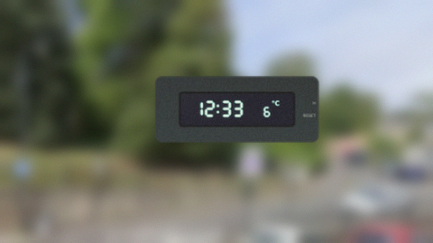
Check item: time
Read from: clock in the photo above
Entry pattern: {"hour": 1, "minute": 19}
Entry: {"hour": 12, "minute": 33}
